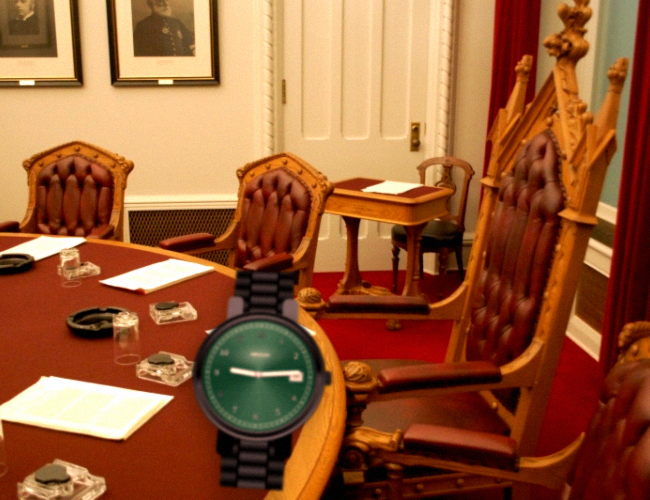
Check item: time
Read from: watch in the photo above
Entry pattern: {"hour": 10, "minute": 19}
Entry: {"hour": 9, "minute": 14}
